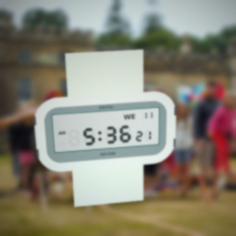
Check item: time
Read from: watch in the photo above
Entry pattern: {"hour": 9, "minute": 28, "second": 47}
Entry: {"hour": 5, "minute": 36, "second": 21}
